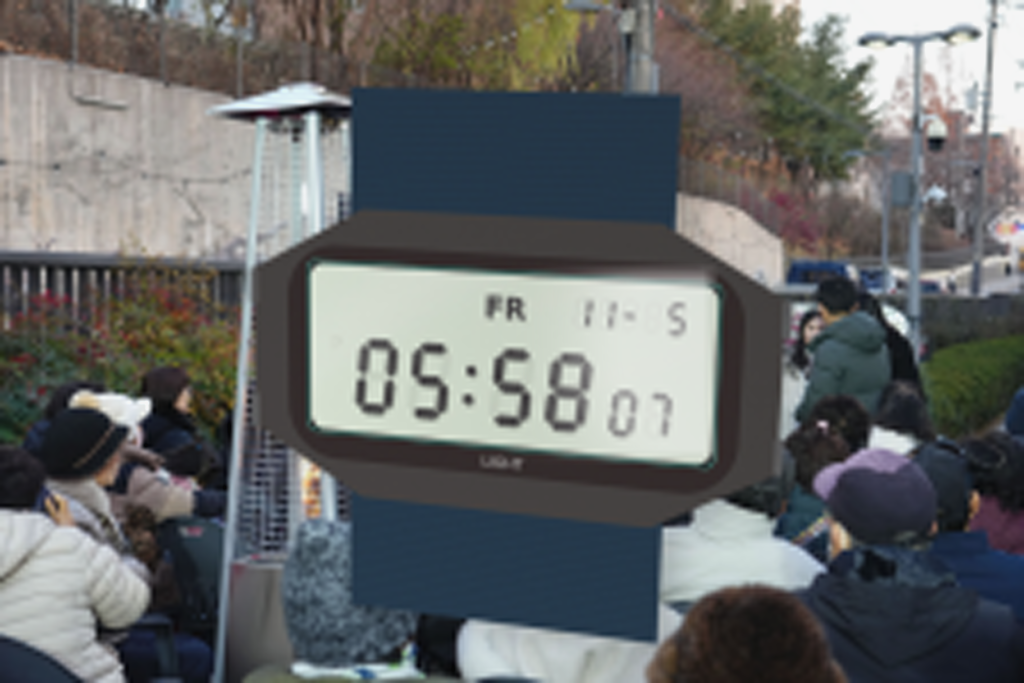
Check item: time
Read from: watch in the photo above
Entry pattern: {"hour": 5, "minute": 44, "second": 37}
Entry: {"hour": 5, "minute": 58, "second": 7}
